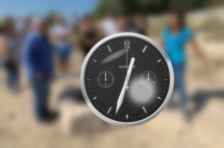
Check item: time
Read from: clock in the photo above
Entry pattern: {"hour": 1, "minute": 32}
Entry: {"hour": 12, "minute": 33}
